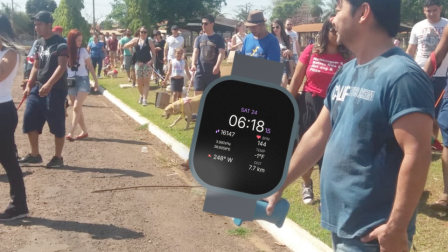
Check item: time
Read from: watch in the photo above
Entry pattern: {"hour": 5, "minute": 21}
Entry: {"hour": 6, "minute": 18}
